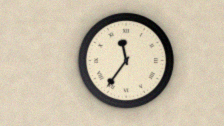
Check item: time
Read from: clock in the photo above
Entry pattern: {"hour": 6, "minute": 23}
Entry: {"hour": 11, "minute": 36}
